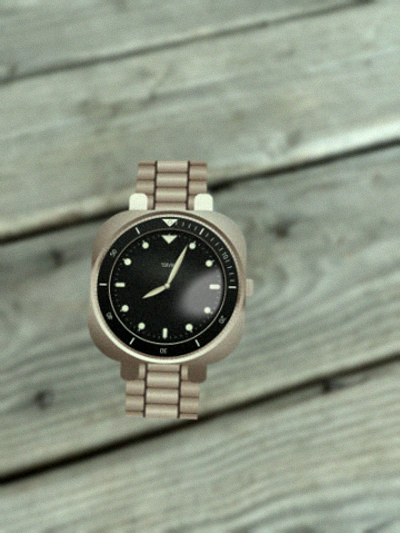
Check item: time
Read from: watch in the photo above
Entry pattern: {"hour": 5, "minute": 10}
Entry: {"hour": 8, "minute": 4}
